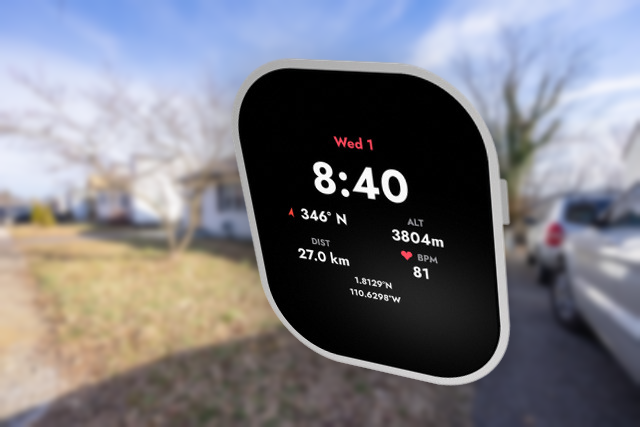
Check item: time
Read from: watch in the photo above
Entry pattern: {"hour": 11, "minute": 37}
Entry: {"hour": 8, "minute": 40}
